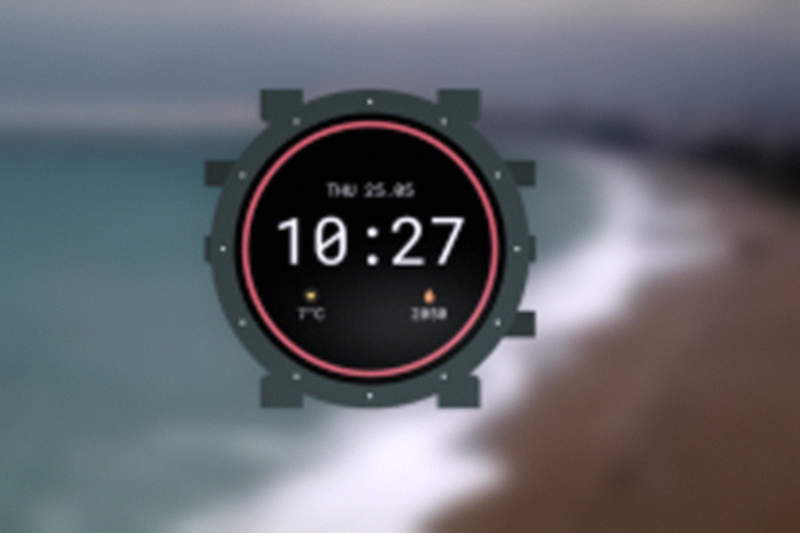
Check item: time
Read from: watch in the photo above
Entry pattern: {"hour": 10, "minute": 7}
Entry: {"hour": 10, "minute": 27}
